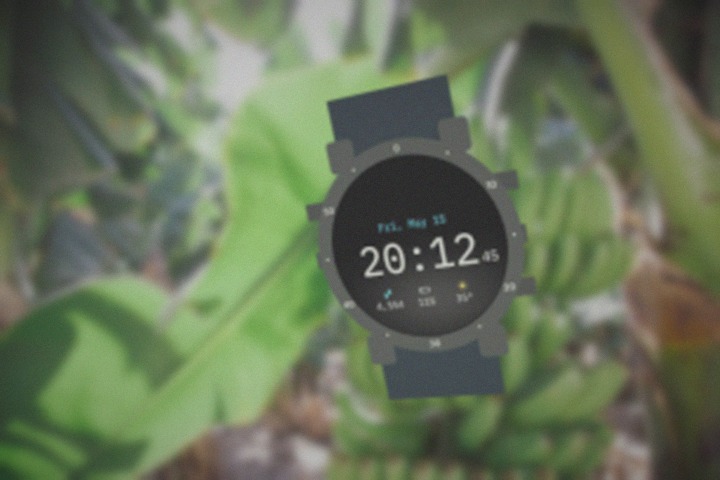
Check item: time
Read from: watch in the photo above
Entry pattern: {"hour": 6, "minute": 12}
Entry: {"hour": 20, "minute": 12}
